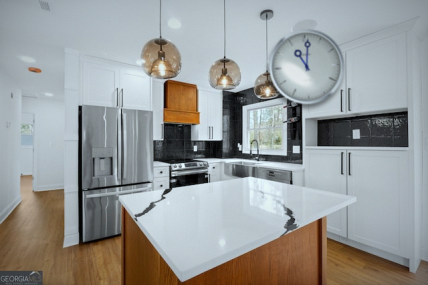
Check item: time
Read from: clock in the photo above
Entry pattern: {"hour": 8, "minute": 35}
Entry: {"hour": 11, "minute": 1}
